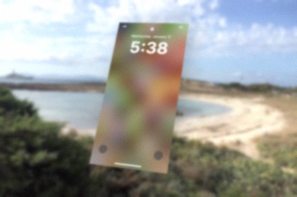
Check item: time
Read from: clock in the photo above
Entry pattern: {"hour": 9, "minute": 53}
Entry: {"hour": 5, "minute": 38}
